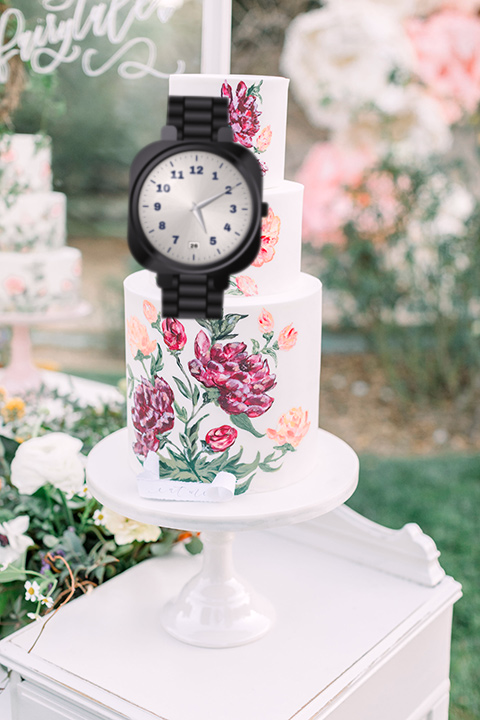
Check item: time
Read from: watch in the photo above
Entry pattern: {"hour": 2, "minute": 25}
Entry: {"hour": 5, "minute": 10}
